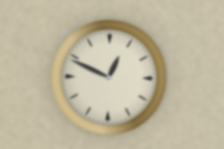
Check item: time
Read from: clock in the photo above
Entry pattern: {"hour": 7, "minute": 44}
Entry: {"hour": 12, "minute": 49}
